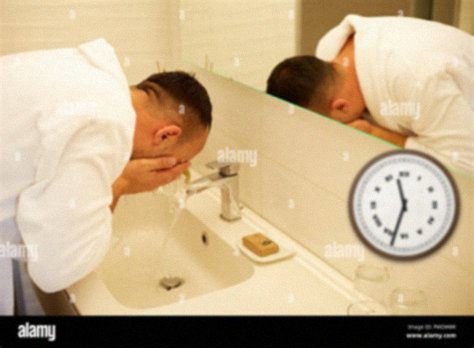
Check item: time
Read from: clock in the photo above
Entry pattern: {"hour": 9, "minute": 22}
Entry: {"hour": 11, "minute": 33}
